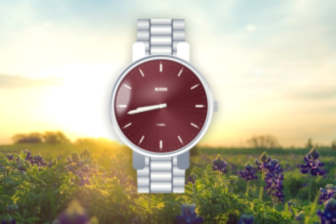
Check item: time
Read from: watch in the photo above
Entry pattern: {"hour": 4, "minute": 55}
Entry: {"hour": 8, "minute": 43}
